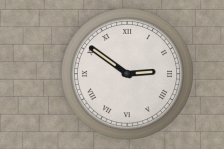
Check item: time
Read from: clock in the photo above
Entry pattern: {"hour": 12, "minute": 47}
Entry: {"hour": 2, "minute": 51}
